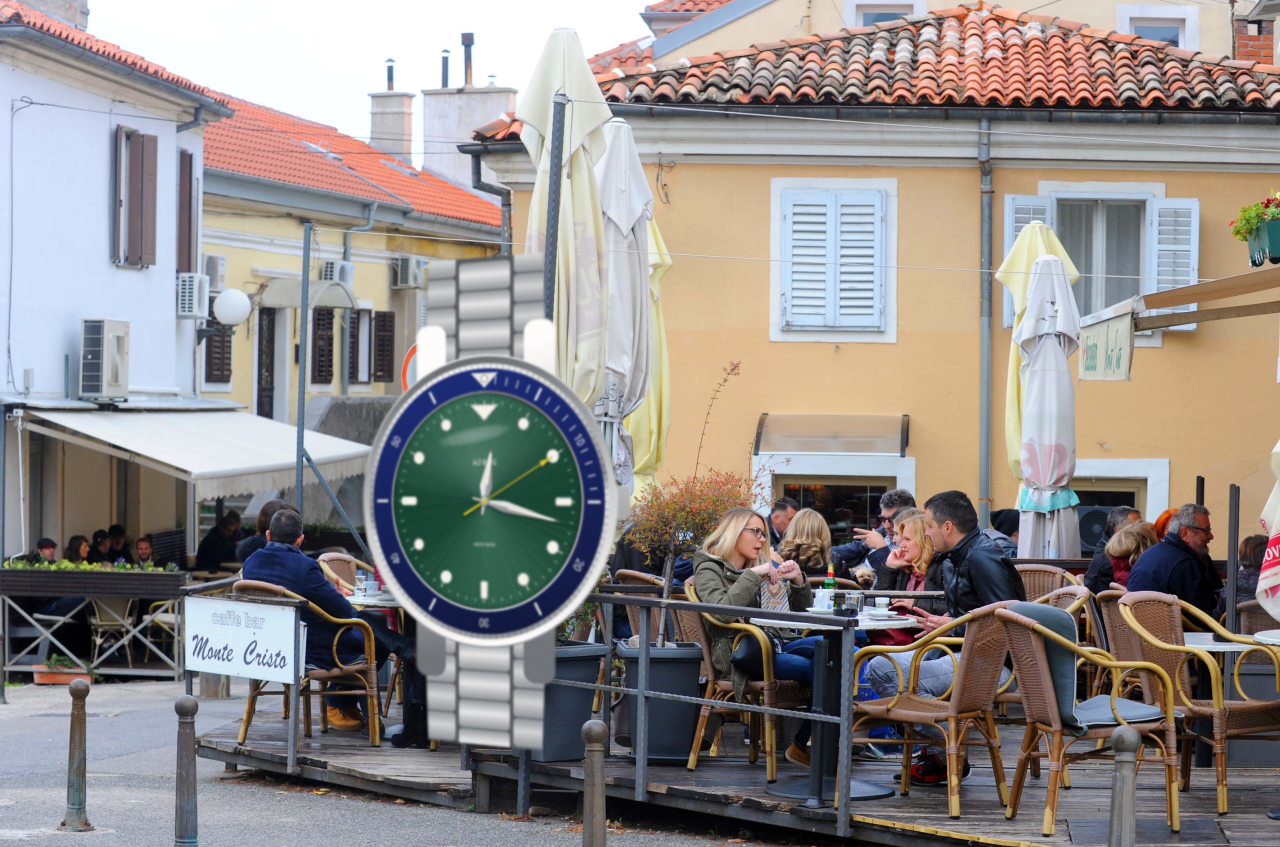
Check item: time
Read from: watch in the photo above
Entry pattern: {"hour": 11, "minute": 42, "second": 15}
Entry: {"hour": 12, "minute": 17, "second": 10}
